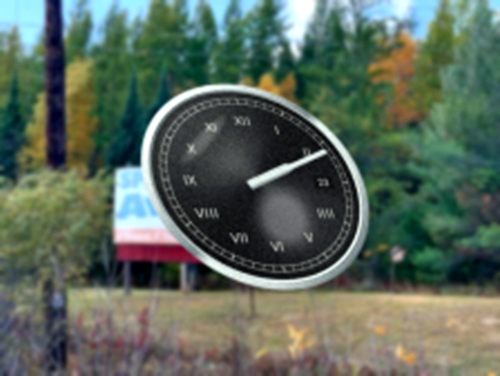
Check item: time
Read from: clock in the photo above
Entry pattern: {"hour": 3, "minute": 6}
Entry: {"hour": 2, "minute": 11}
